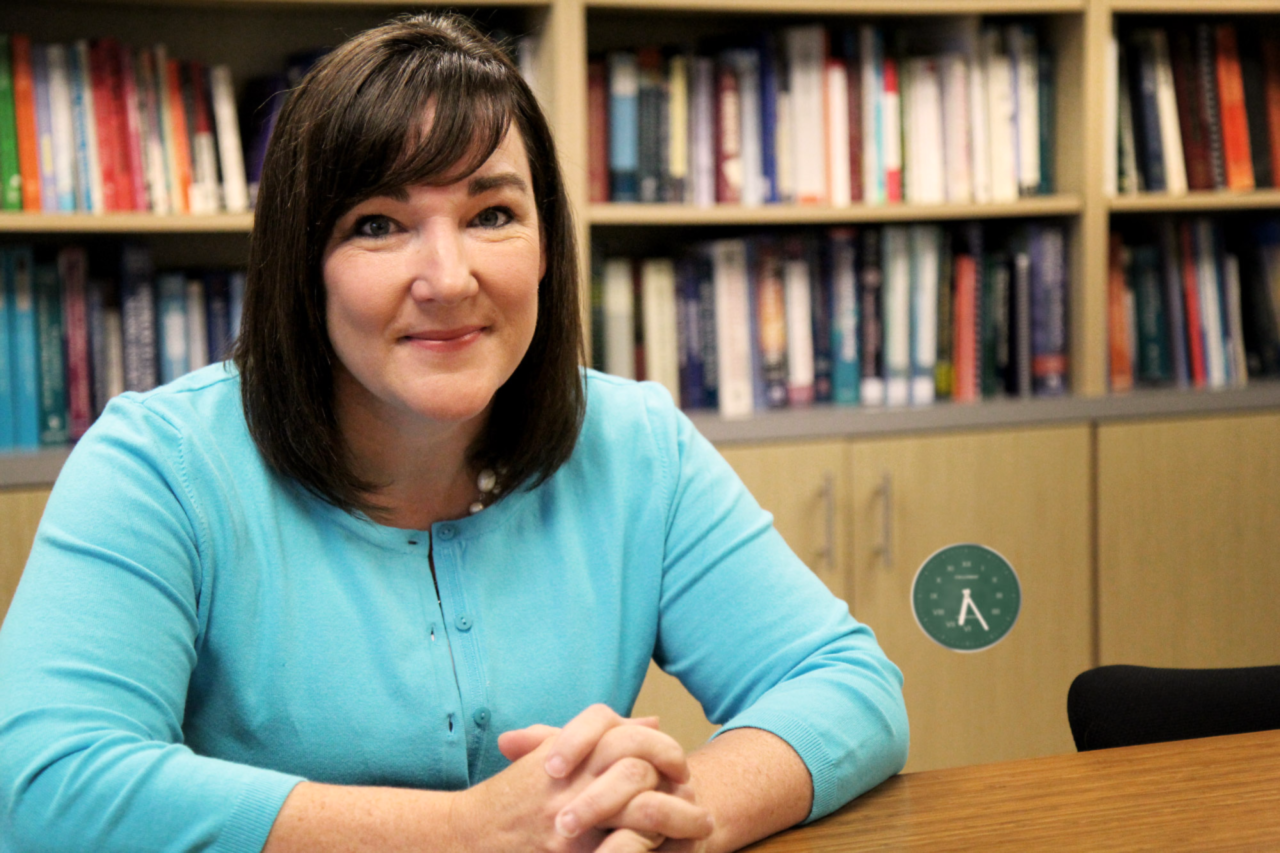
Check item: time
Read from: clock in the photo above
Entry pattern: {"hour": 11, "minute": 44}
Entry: {"hour": 6, "minute": 25}
